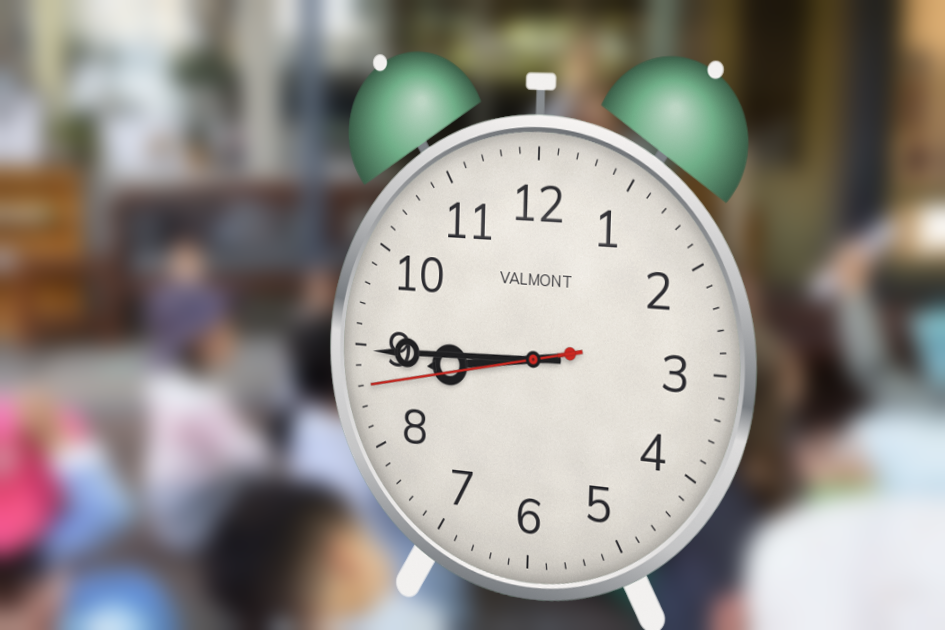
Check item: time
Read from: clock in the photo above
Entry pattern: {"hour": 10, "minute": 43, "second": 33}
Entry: {"hour": 8, "minute": 44, "second": 43}
